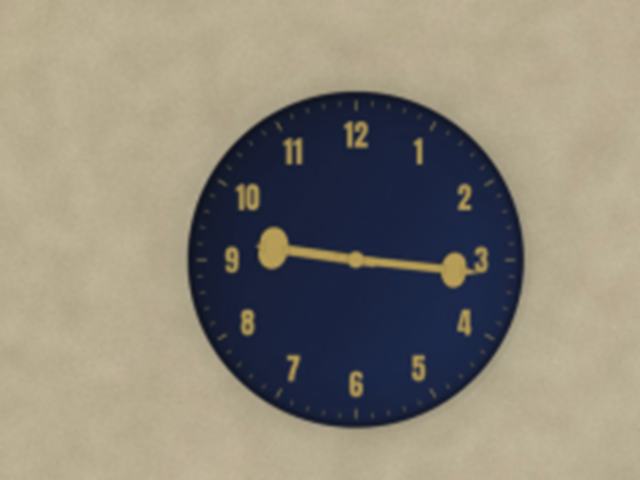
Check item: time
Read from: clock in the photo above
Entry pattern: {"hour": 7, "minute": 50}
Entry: {"hour": 9, "minute": 16}
